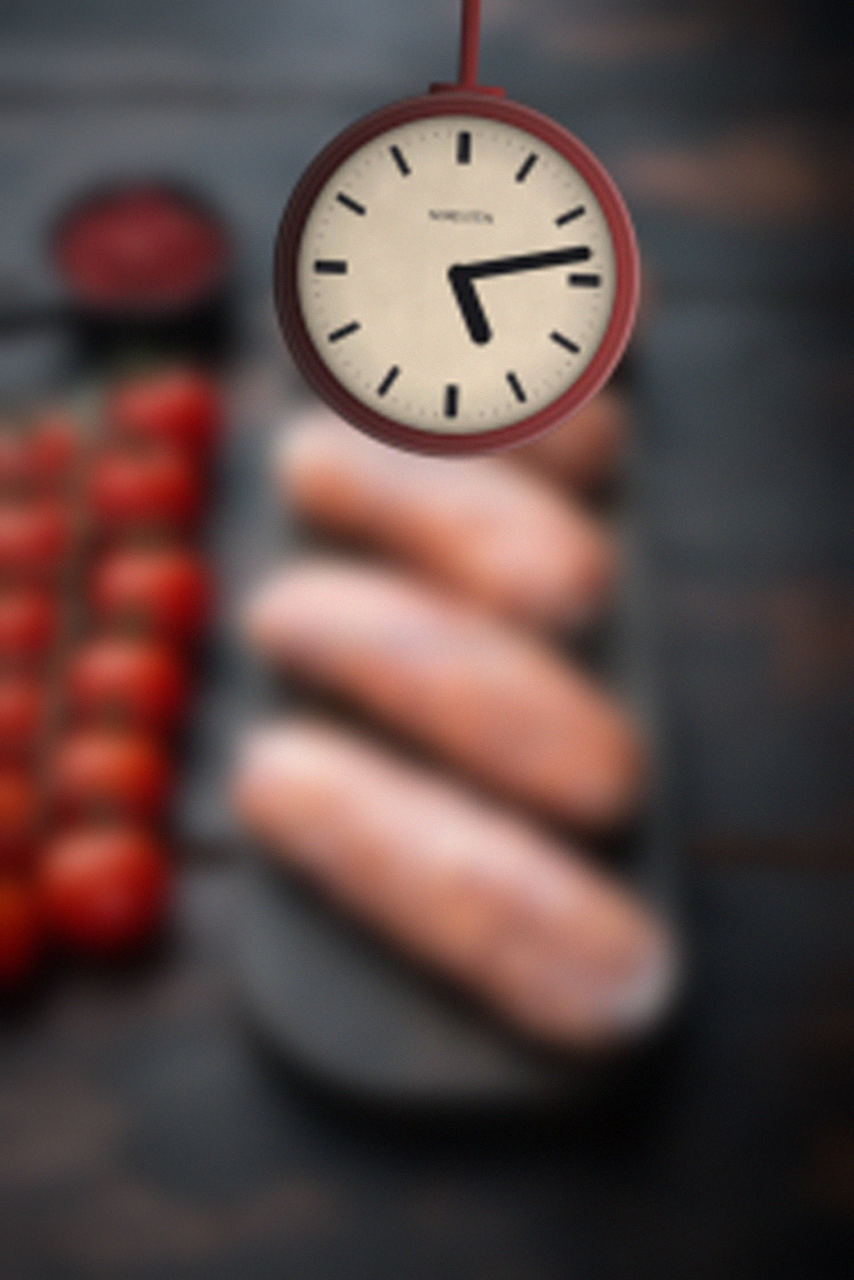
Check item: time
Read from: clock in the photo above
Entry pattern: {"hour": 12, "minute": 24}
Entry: {"hour": 5, "minute": 13}
